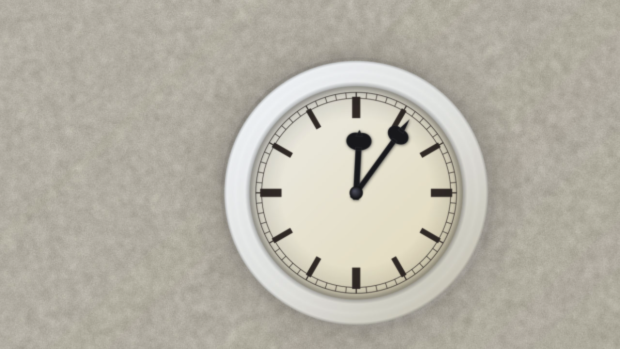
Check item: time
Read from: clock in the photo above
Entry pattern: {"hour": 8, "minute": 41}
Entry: {"hour": 12, "minute": 6}
